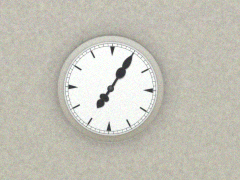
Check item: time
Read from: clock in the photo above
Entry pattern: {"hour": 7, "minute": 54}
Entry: {"hour": 7, "minute": 5}
